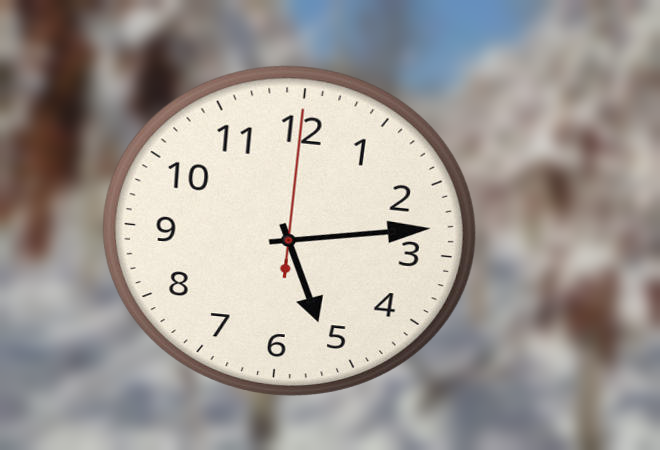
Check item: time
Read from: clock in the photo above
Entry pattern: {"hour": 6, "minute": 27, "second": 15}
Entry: {"hour": 5, "minute": 13, "second": 0}
